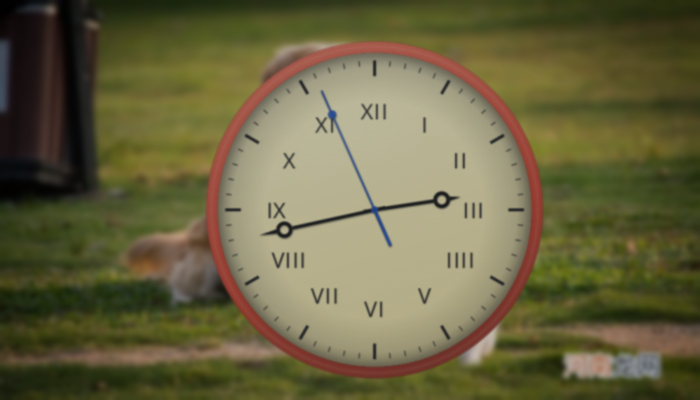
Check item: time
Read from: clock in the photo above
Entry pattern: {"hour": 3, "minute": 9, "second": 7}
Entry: {"hour": 2, "minute": 42, "second": 56}
